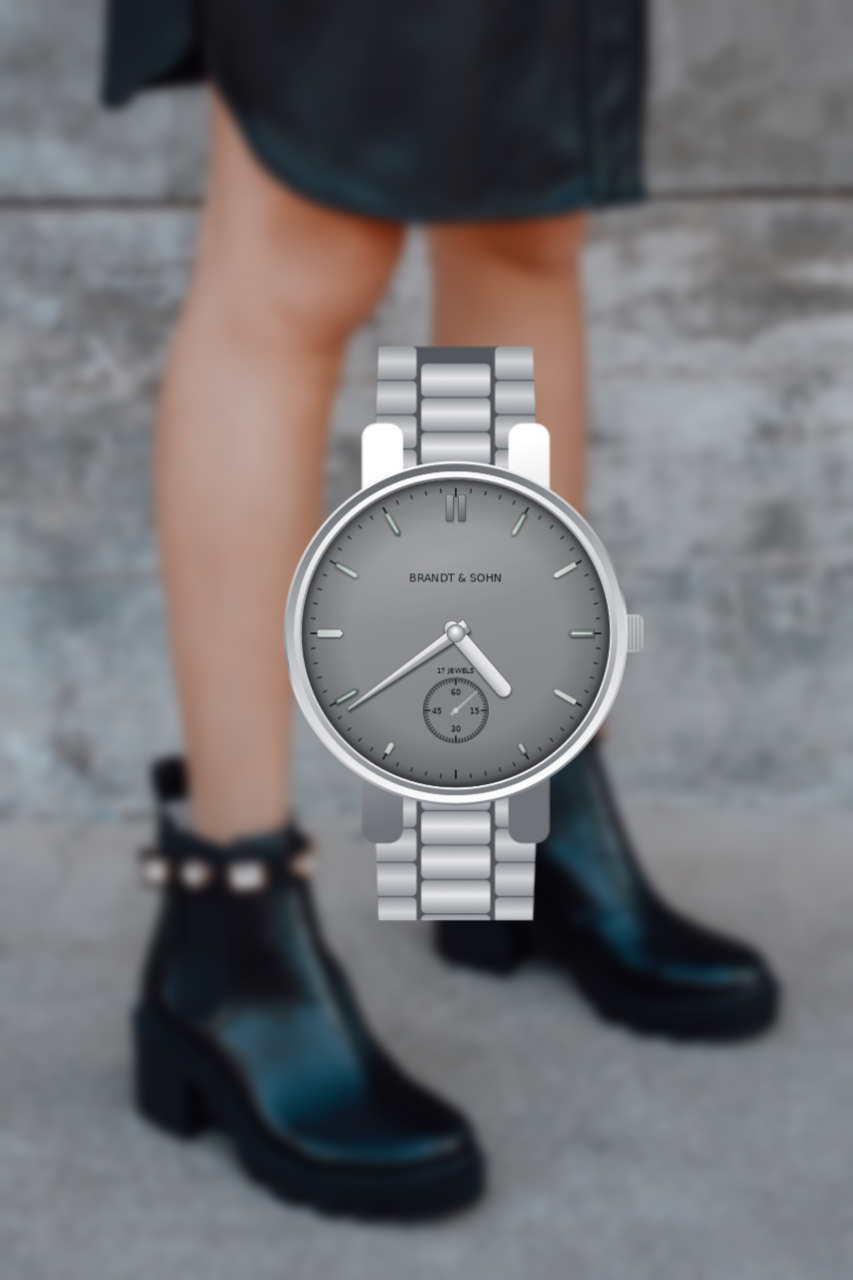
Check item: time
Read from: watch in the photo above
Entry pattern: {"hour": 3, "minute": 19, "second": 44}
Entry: {"hour": 4, "minute": 39, "second": 8}
